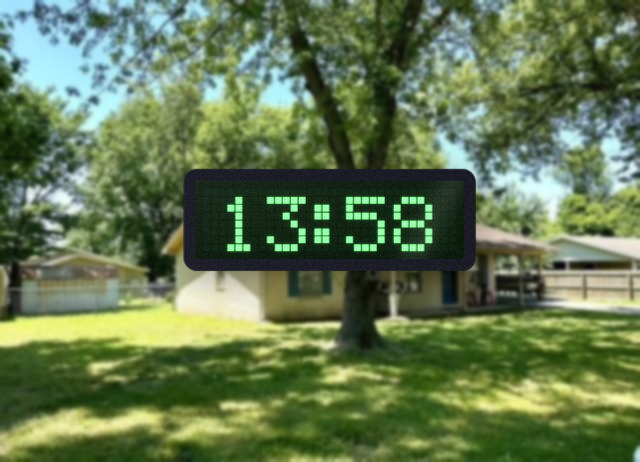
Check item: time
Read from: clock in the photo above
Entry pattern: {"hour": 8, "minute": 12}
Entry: {"hour": 13, "minute": 58}
